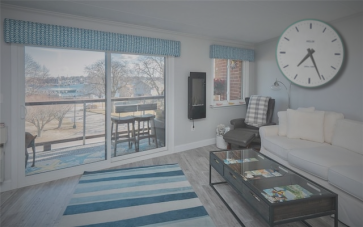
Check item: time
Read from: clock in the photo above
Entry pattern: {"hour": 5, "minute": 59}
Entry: {"hour": 7, "minute": 26}
